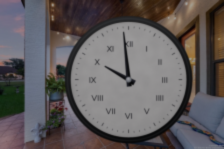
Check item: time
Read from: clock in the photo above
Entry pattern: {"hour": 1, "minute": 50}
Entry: {"hour": 9, "minute": 59}
